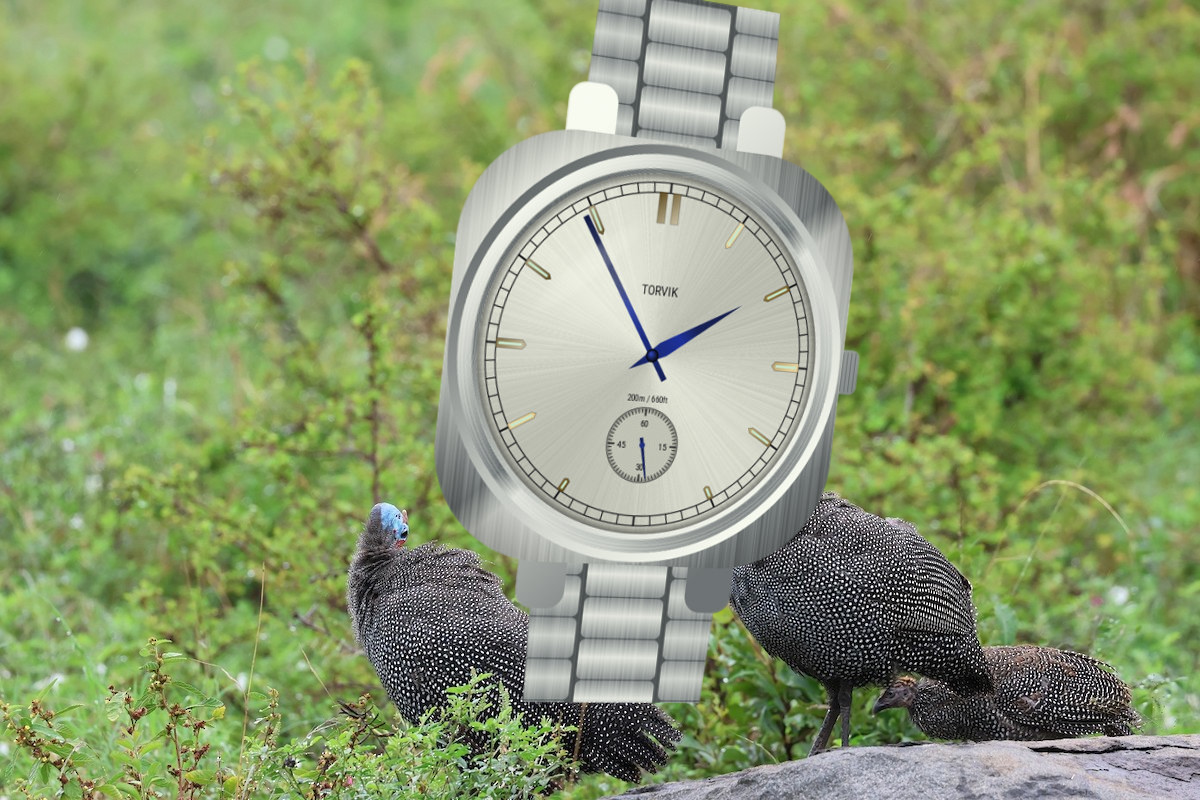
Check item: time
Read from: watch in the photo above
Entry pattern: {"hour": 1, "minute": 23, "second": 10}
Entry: {"hour": 1, "minute": 54, "second": 28}
